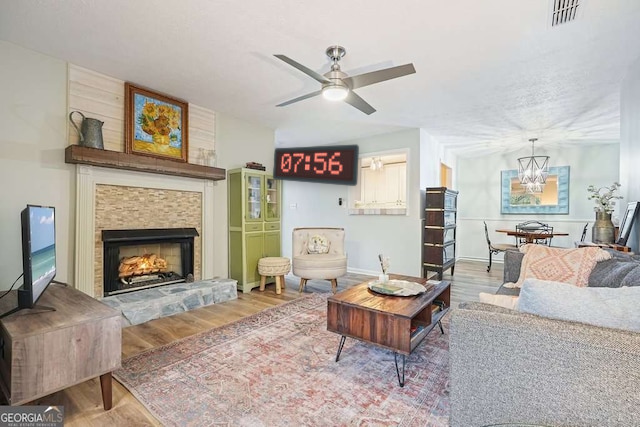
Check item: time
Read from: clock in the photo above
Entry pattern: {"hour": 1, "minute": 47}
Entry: {"hour": 7, "minute": 56}
